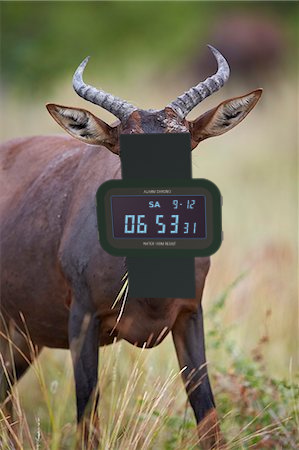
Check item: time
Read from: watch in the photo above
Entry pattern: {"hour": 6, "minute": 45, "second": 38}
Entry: {"hour": 6, "minute": 53, "second": 31}
